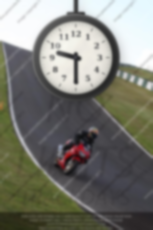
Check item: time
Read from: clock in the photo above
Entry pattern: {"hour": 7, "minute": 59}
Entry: {"hour": 9, "minute": 30}
